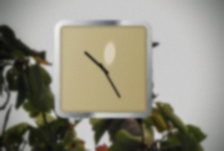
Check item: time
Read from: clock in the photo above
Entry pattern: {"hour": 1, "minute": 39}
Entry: {"hour": 10, "minute": 25}
